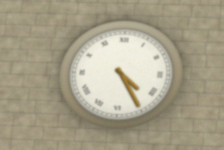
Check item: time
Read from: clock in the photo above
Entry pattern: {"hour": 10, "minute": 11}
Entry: {"hour": 4, "minute": 25}
